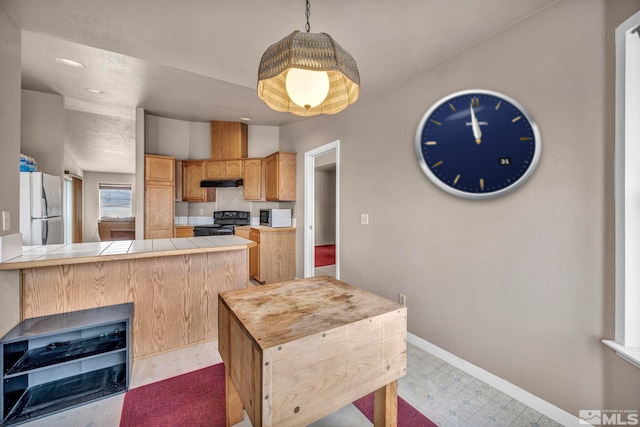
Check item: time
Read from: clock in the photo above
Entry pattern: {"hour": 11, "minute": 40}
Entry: {"hour": 11, "minute": 59}
